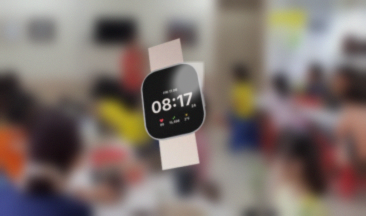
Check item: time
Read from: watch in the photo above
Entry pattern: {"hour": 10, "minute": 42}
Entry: {"hour": 8, "minute": 17}
